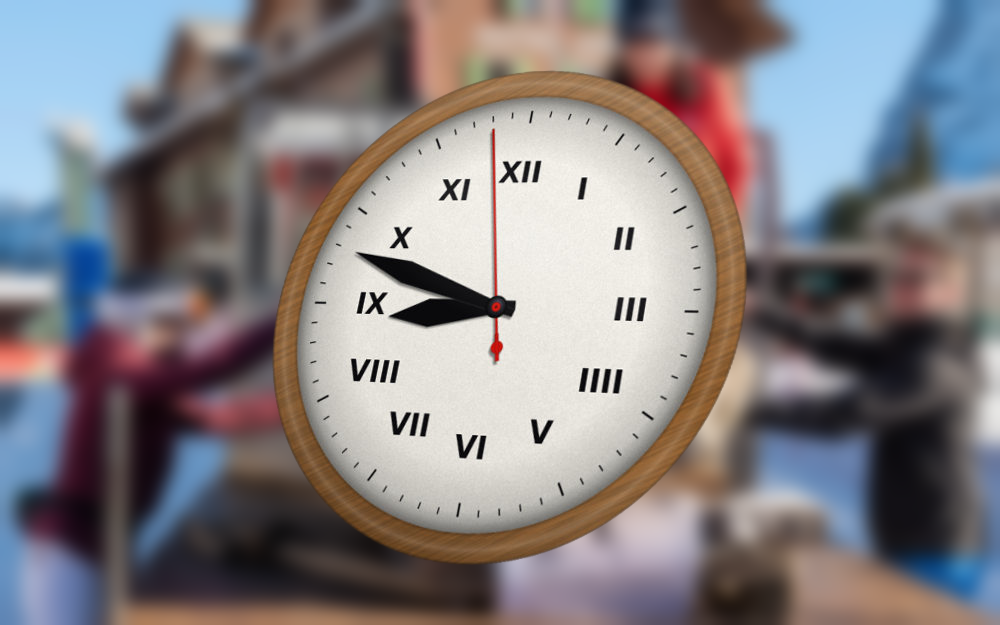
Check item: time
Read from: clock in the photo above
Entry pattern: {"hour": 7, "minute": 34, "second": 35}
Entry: {"hour": 8, "minute": 47, "second": 58}
